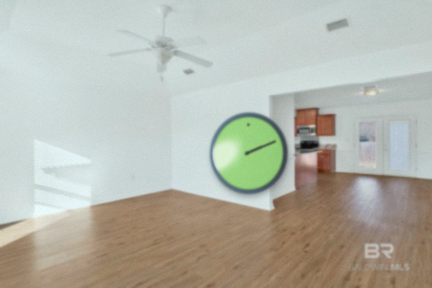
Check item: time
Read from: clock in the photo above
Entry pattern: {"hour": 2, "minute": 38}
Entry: {"hour": 2, "minute": 11}
